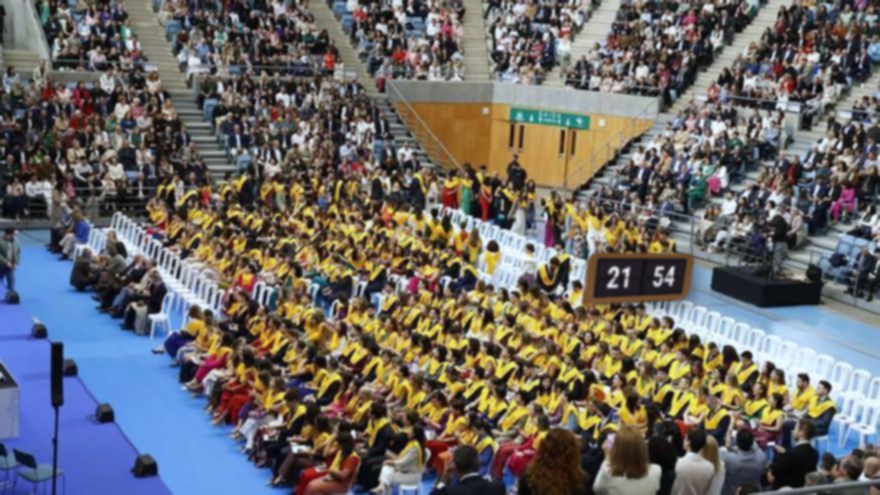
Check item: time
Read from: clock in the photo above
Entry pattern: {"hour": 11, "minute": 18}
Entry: {"hour": 21, "minute": 54}
